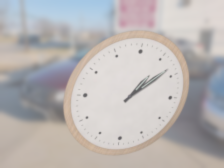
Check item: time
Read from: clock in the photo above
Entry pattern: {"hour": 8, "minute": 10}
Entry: {"hour": 1, "minute": 8}
